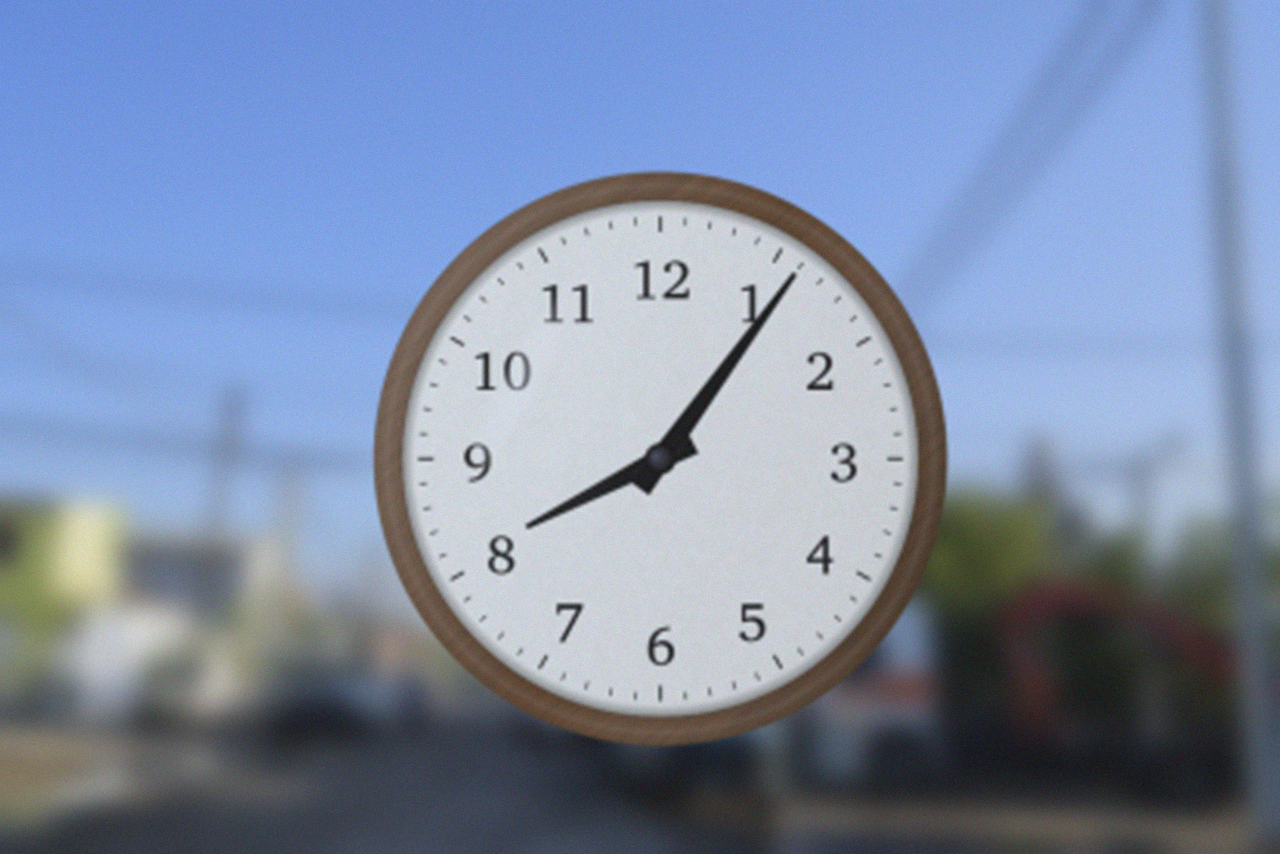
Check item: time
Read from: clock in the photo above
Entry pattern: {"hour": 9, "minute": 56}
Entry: {"hour": 8, "minute": 6}
